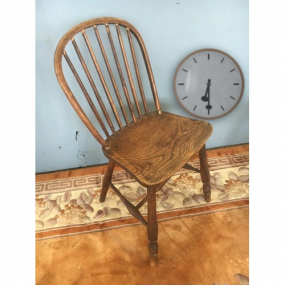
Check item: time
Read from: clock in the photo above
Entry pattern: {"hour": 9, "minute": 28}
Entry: {"hour": 6, "minute": 30}
